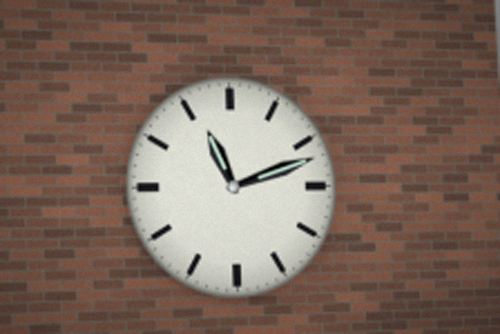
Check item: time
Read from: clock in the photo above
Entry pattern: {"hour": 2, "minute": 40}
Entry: {"hour": 11, "minute": 12}
